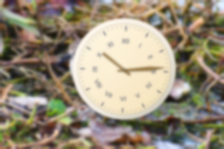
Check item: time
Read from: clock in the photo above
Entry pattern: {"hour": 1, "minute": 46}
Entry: {"hour": 10, "minute": 14}
